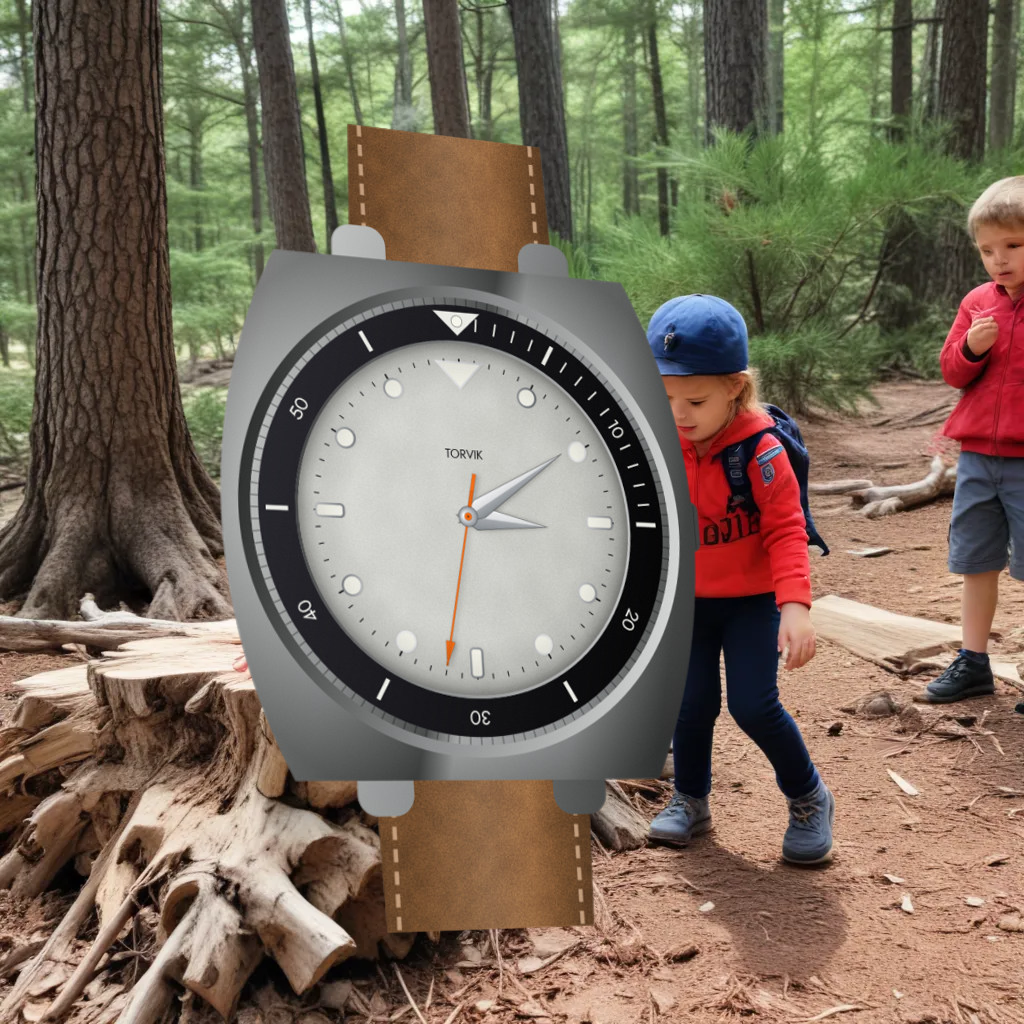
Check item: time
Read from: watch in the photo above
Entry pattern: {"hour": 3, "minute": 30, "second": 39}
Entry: {"hour": 3, "minute": 9, "second": 32}
